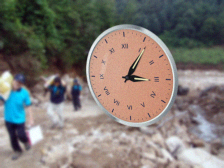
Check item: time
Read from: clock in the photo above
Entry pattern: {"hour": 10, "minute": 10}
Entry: {"hour": 3, "minute": 6}
